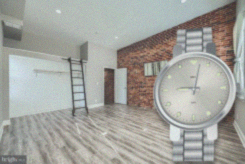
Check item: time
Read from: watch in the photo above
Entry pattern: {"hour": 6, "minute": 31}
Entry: {"hour": 9, "minute": 2}
